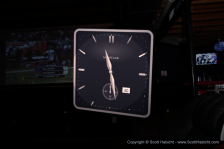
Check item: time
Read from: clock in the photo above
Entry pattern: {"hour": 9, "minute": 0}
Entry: {"hour": 11, "minute": 28}
